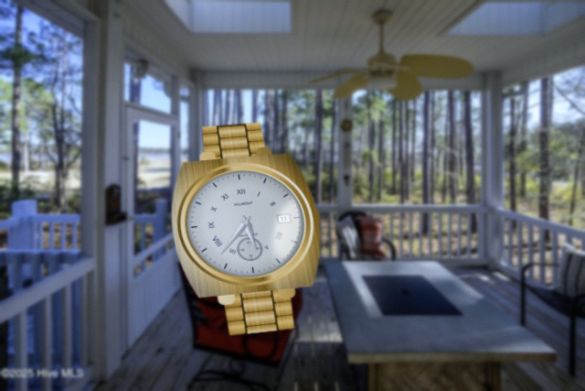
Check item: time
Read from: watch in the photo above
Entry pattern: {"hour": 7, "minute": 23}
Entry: {"hour": 5, "minute": 37}
